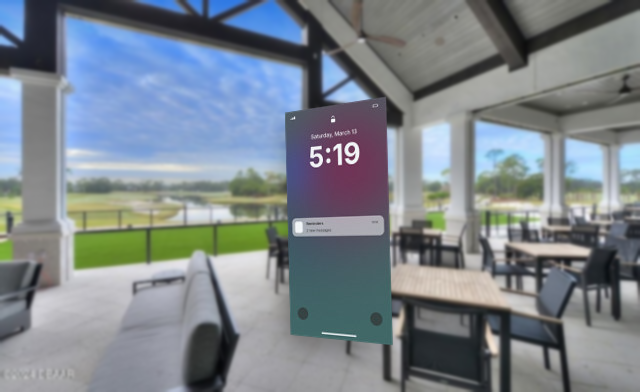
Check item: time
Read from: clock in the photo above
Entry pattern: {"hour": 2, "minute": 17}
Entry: {"hour": 5, "minute": 19}
